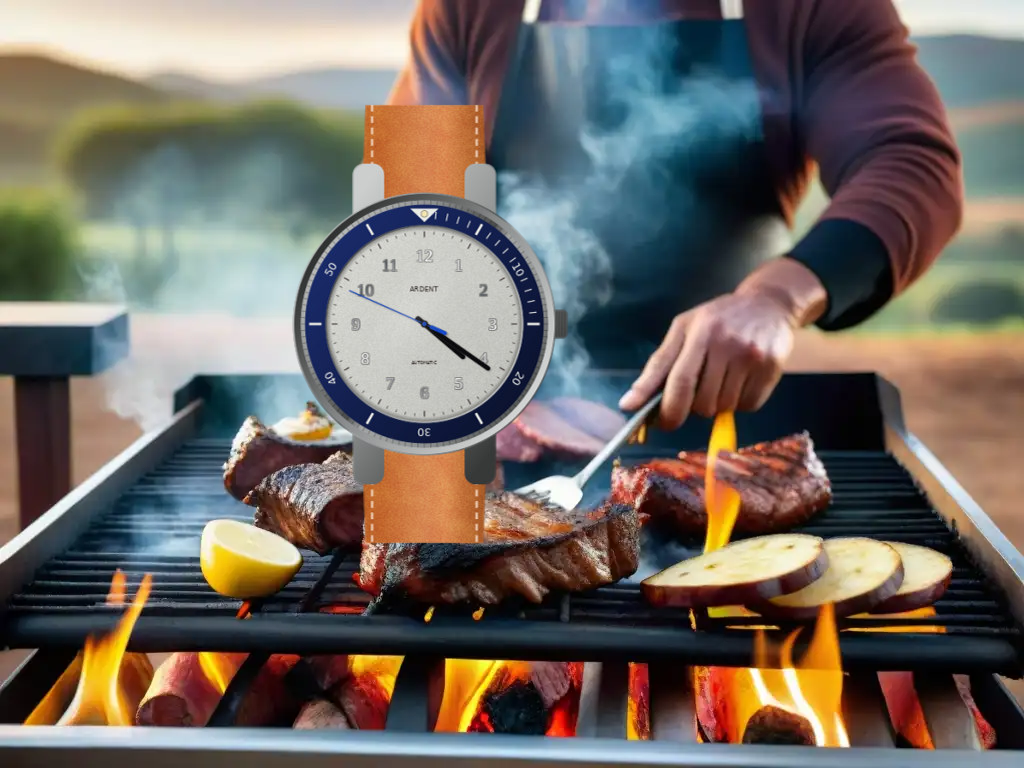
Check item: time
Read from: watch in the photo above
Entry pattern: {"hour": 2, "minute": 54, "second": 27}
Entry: {"hour": 4, "minute": 20, "second": 49}
